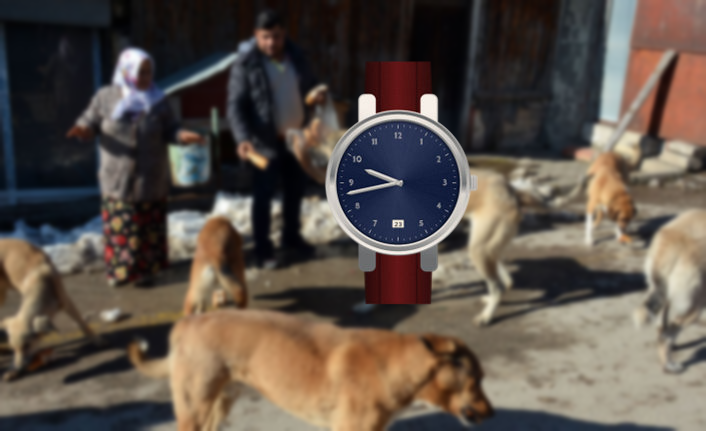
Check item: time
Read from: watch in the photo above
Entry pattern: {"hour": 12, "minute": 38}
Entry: {"hour": 9, "minute": 43}
